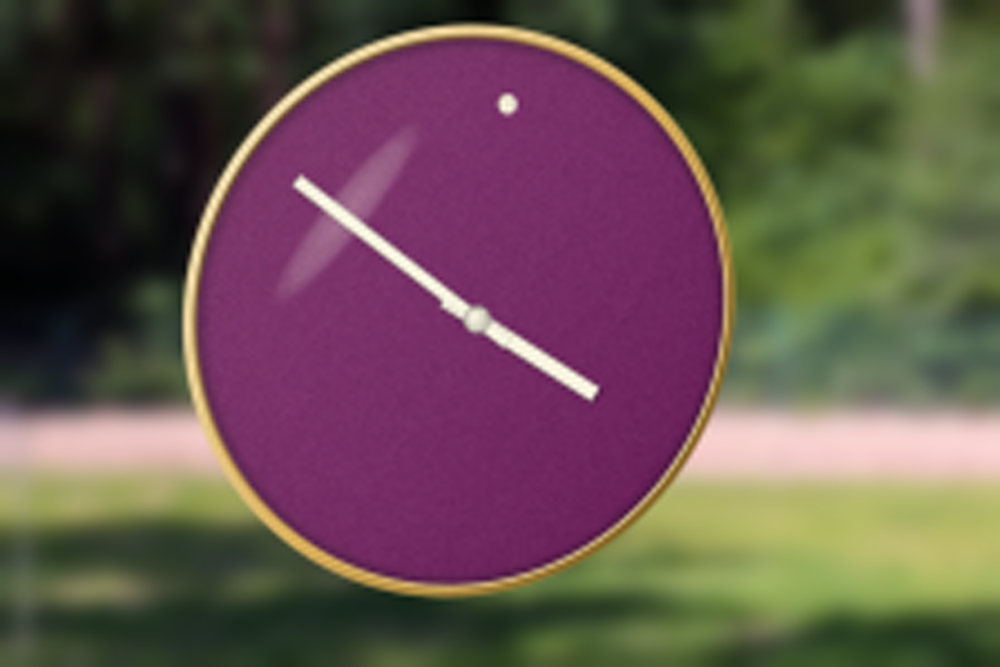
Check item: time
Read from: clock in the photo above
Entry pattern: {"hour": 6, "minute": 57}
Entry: {"hour": 3, "minute": 50}
